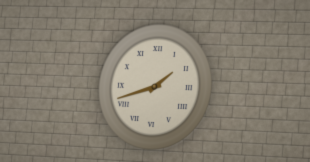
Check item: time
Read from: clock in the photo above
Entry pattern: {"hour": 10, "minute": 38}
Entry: {"hour": 1, "minute": 42}
